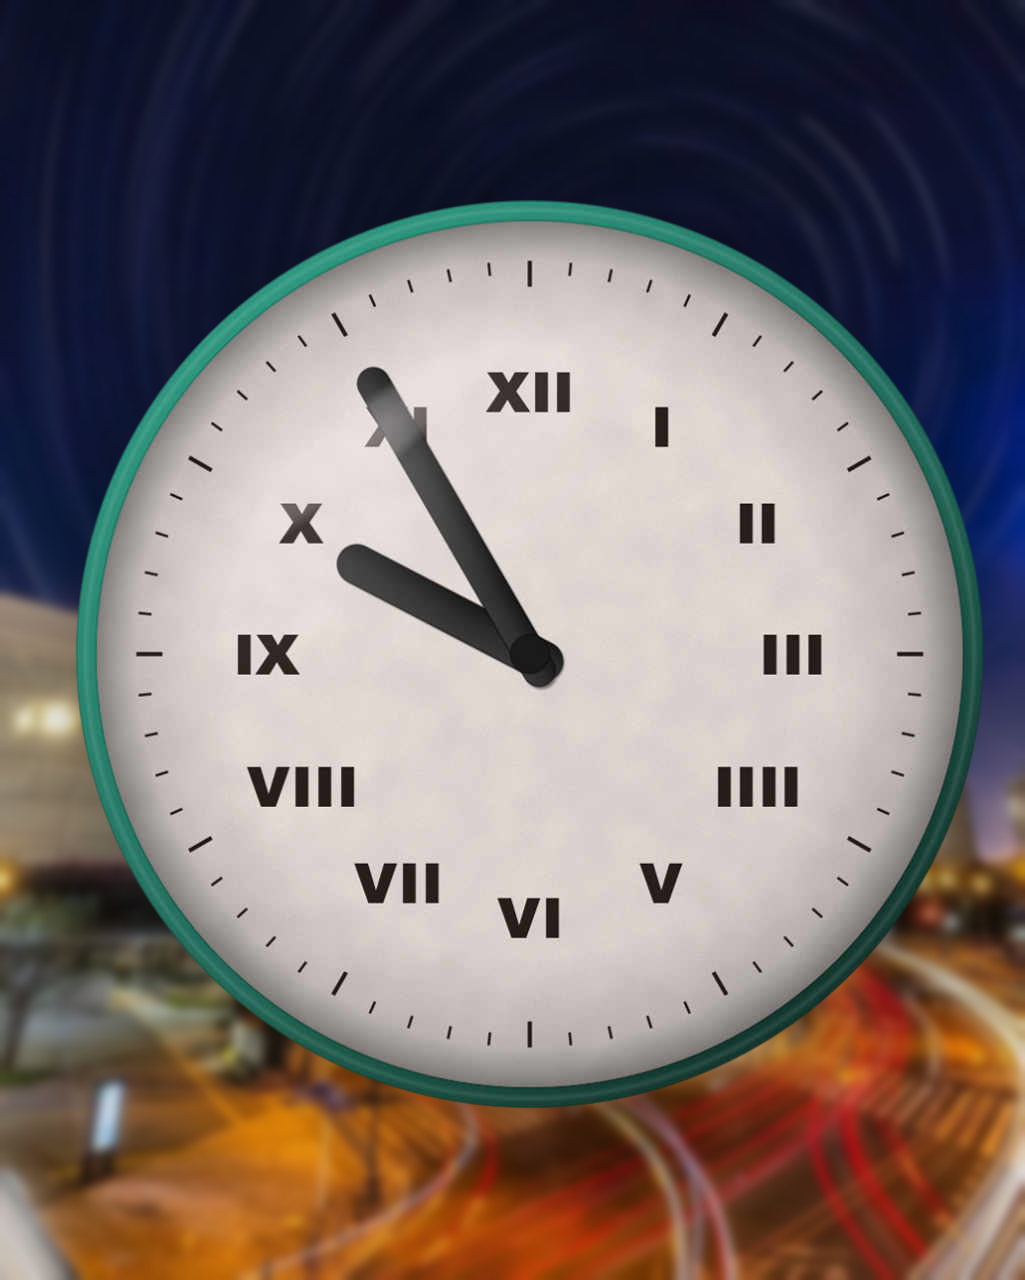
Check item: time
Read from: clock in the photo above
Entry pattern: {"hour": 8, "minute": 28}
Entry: {"hour": 9, "minute": 55}
